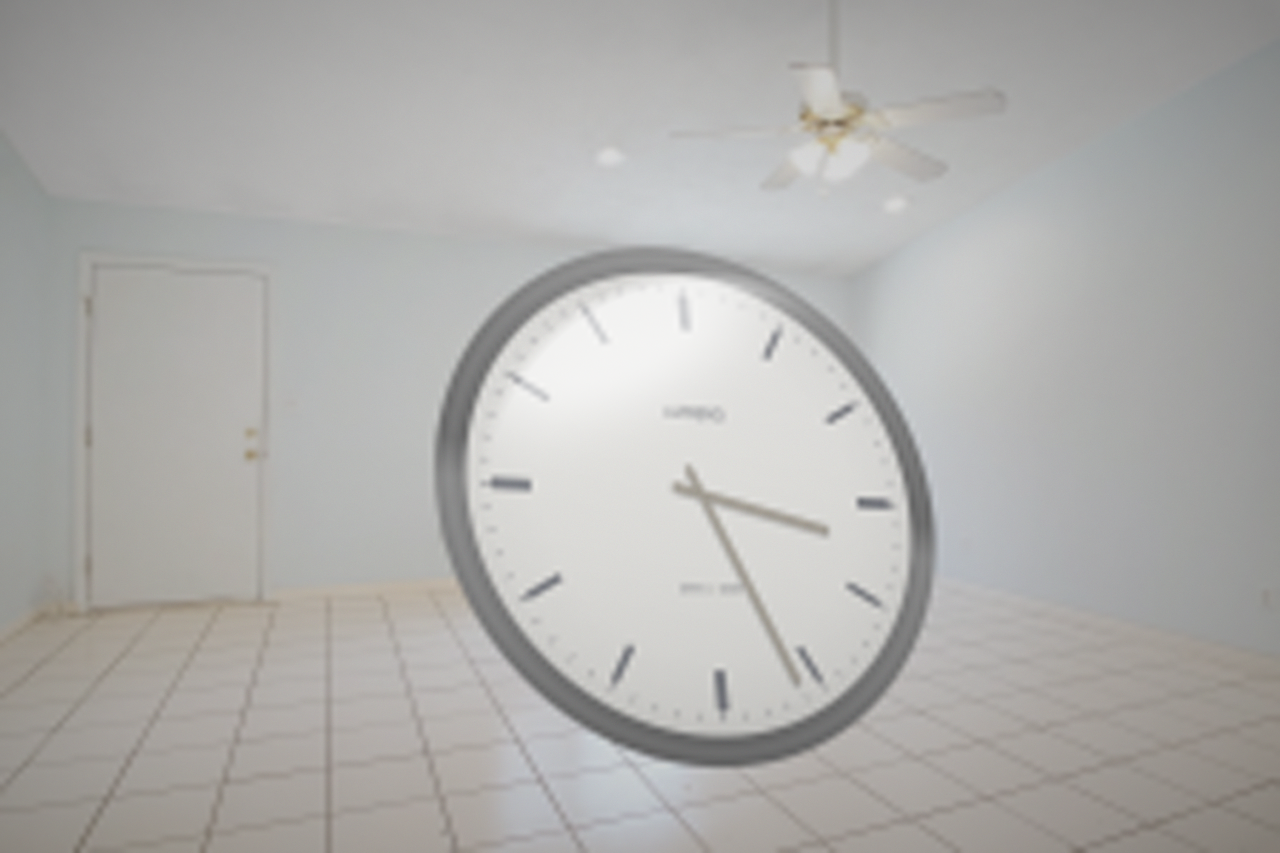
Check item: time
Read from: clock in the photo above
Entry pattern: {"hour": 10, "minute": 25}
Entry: {"hour": 3, "minute": 26}
